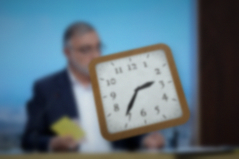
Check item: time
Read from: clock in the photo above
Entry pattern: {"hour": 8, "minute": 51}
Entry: {"hour": 2, "minute": 36}
